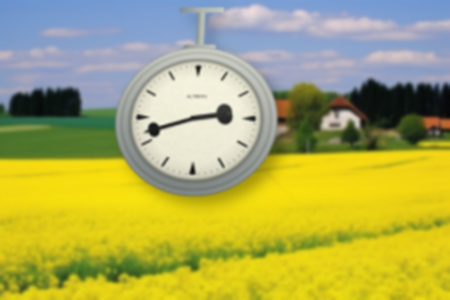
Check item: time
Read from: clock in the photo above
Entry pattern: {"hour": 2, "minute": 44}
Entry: {"hour": 2, "minute": 42}
